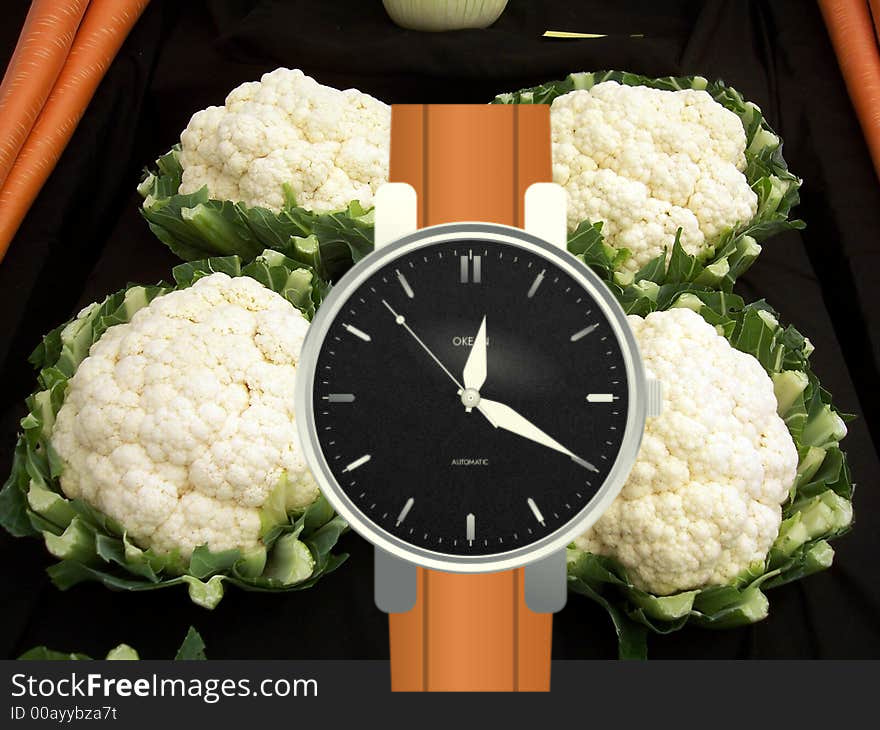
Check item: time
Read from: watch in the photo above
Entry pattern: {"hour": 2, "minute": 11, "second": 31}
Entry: {"hour": 12, "minute": 19, "second": 53}
